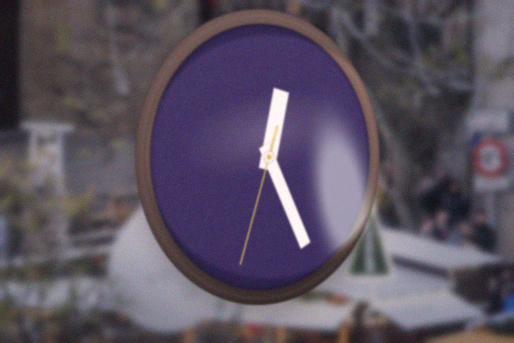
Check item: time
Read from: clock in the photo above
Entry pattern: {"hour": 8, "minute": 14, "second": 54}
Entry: {"hour": 12, "minute": 25, "second": 33}
